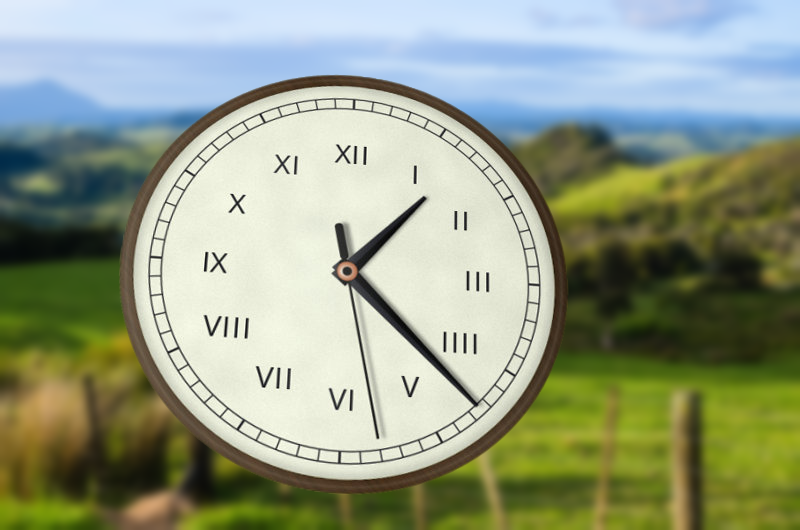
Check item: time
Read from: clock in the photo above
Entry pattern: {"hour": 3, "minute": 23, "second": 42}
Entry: {"hour": 1, "minute": 22, "second": 28}
